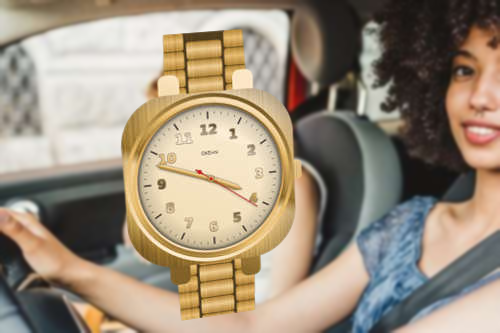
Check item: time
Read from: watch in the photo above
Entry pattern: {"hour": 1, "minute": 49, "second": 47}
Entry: {"hour": 3, "minute": 48, "second": 21}
